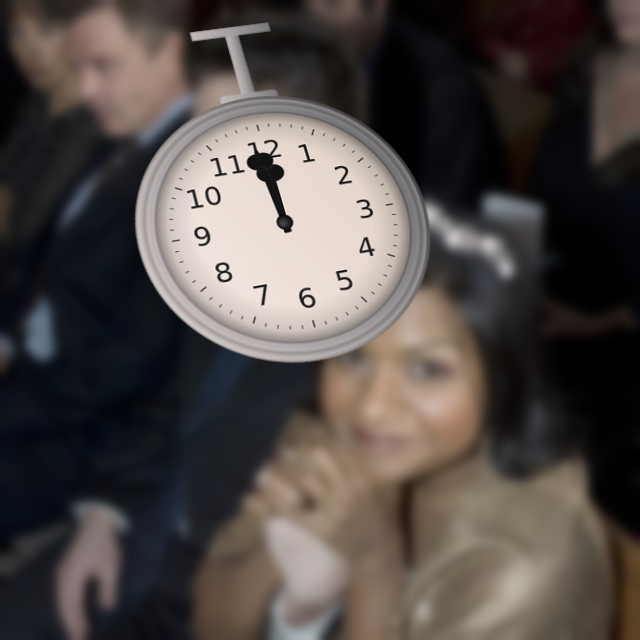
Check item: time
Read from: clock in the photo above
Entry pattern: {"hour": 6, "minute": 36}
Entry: {"hour": 11, "minute": 59}
